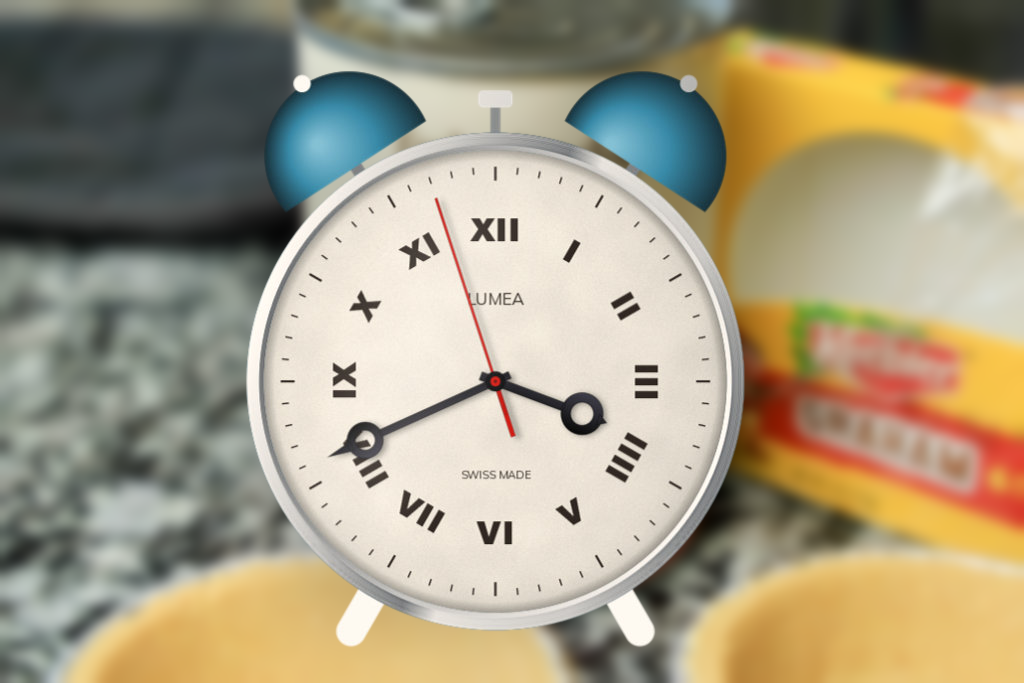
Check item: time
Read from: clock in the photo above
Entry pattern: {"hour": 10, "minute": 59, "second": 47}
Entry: {"hour": 3, "minute": 40, "second": 57}
